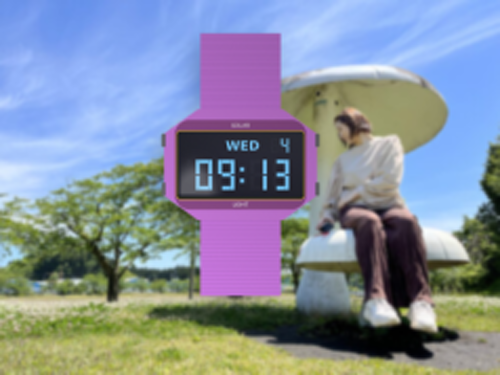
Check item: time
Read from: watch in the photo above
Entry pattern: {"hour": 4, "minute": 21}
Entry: {"hour": 9, "minute": 13}
